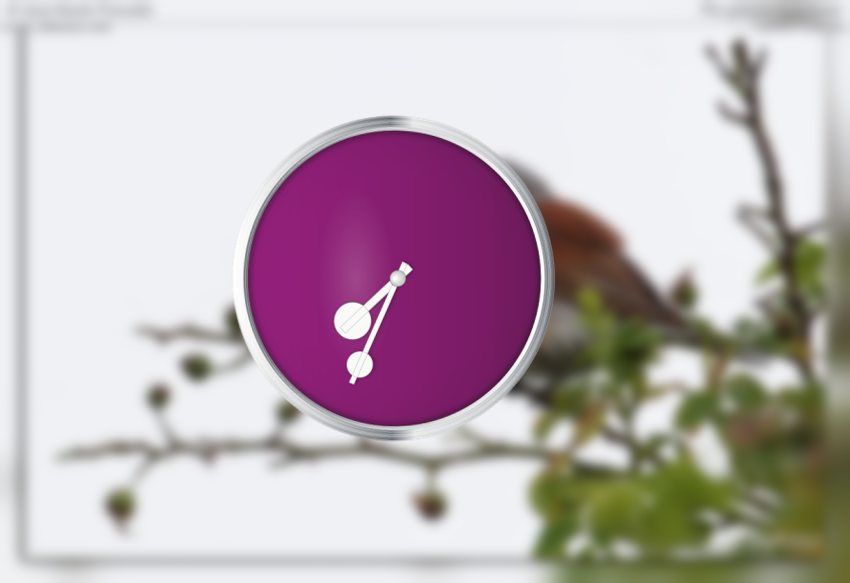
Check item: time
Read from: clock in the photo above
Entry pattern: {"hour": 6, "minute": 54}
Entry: {"hour": 7, "minute": 34}
